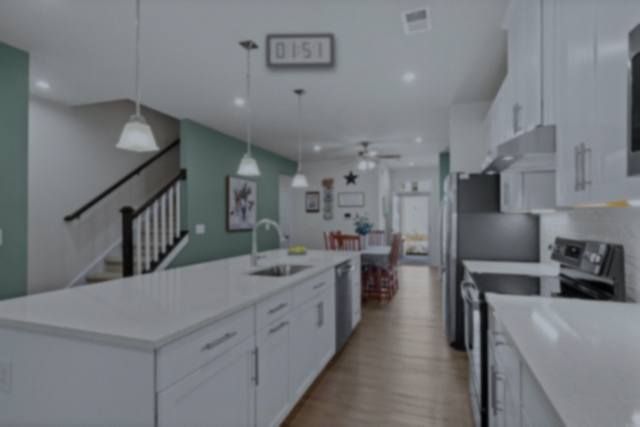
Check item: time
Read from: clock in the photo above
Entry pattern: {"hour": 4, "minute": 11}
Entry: {"hour": 1, "minute": 51}
